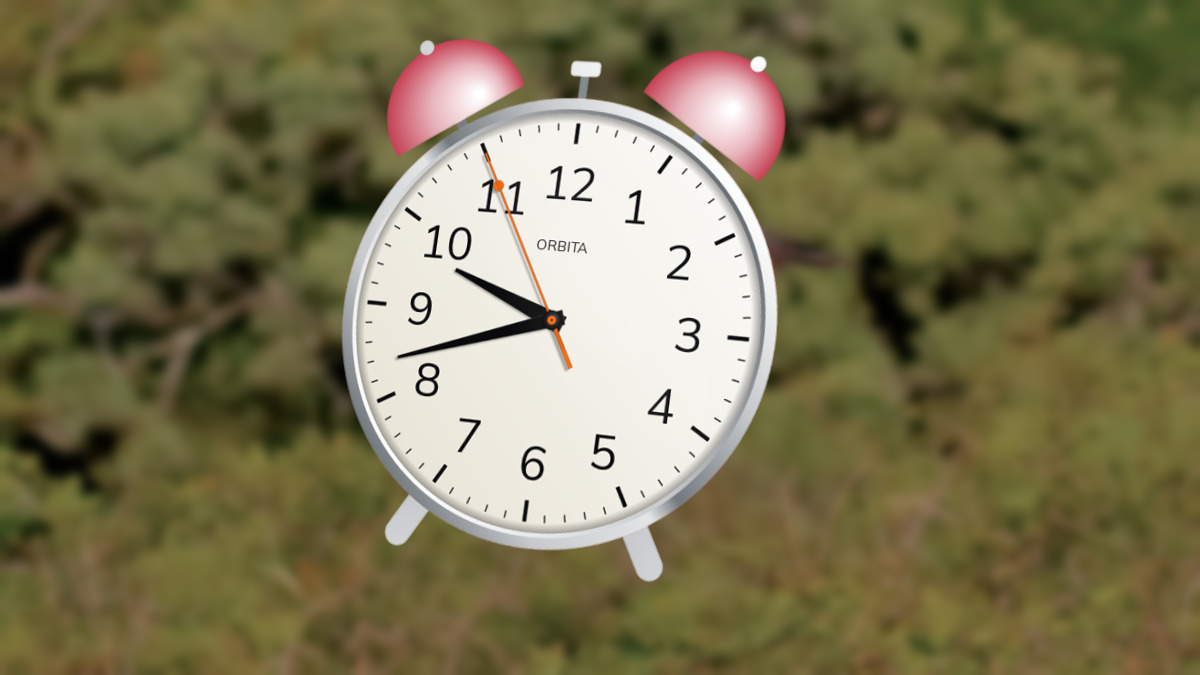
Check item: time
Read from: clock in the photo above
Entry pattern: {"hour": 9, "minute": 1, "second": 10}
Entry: {"hour": 9, "minute": 41, "second": 55}
